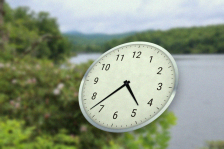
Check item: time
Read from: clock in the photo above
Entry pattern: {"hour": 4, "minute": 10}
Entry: {"hour": 4, "minute": 37}
